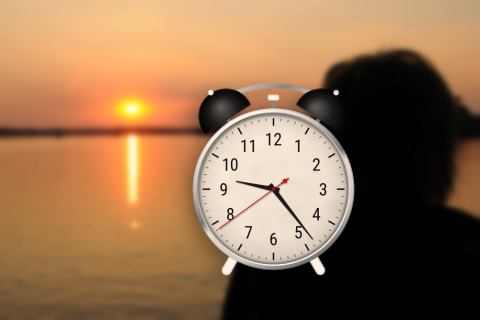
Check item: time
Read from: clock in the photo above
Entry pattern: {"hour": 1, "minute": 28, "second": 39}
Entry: {"hour": 9, "minute": 23, "second": 39}
